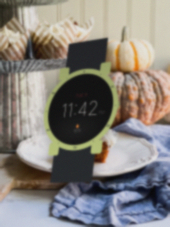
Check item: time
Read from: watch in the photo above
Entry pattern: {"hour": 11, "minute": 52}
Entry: {"hour": 11, "minute": 42}
